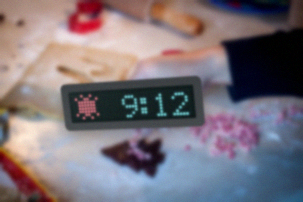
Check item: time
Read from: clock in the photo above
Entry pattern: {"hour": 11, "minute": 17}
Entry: {"hour": 9, "minute": 12}
